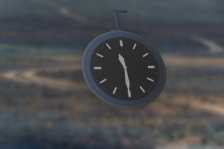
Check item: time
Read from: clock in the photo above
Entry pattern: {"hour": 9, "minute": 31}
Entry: {"hour": 11, "minute": 30}
